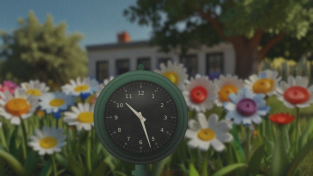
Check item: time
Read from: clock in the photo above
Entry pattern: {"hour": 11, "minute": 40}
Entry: {"hour": 10, "minute": 27}
